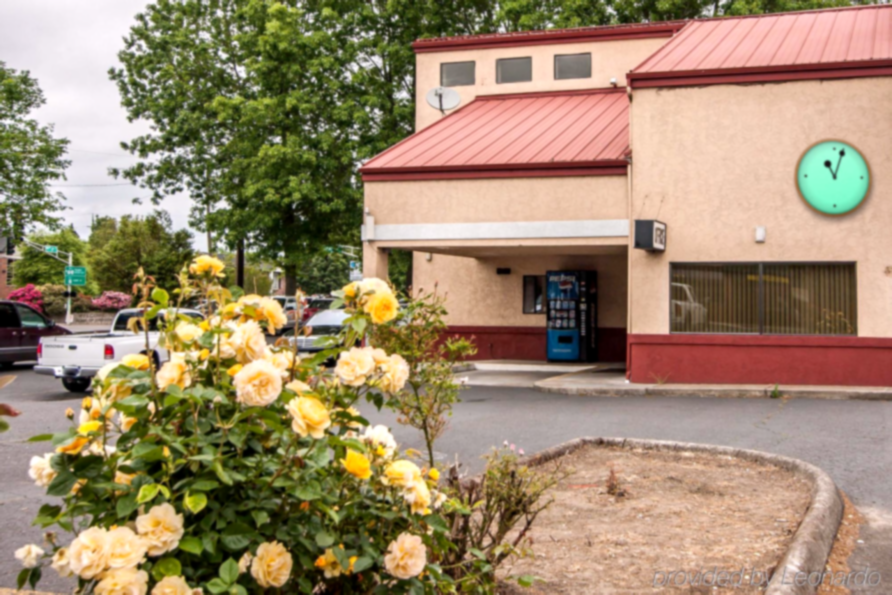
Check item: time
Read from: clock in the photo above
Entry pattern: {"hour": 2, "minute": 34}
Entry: {"hour": 11, "minute": 3}
